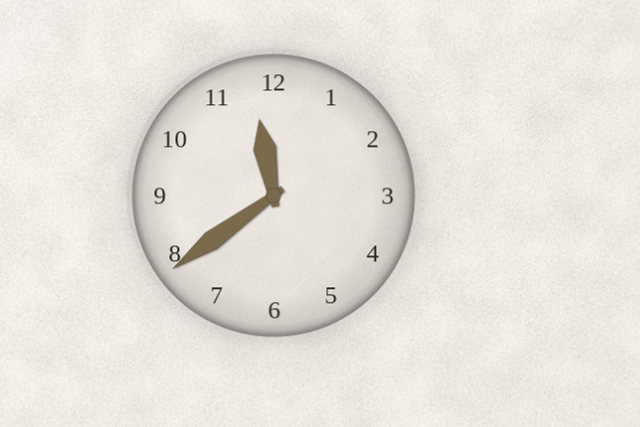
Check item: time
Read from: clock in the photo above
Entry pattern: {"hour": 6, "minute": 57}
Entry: {"hour": 11, "minute": 39}
